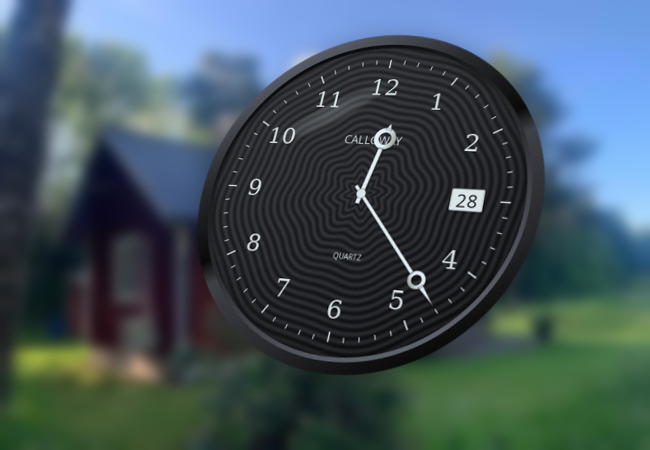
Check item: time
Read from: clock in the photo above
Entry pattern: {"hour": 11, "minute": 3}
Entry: {"hour": 12, "minute": 23}
